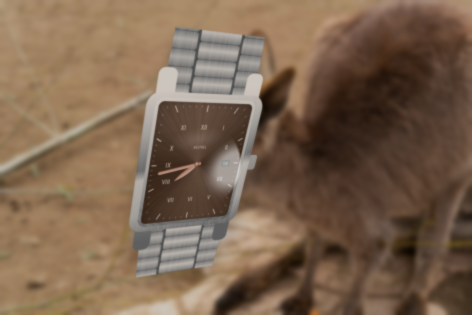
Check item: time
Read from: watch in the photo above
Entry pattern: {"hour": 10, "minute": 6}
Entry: {"hour": 7, "minute": 43}
